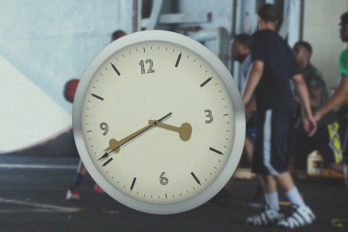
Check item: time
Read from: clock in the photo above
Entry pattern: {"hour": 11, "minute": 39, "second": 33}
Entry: {"hour": 3, "minute": 41, "second": 41}
